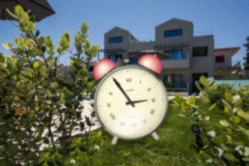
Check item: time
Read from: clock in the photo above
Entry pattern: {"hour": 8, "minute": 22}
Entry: {"hour": 2, "minute": 55}
